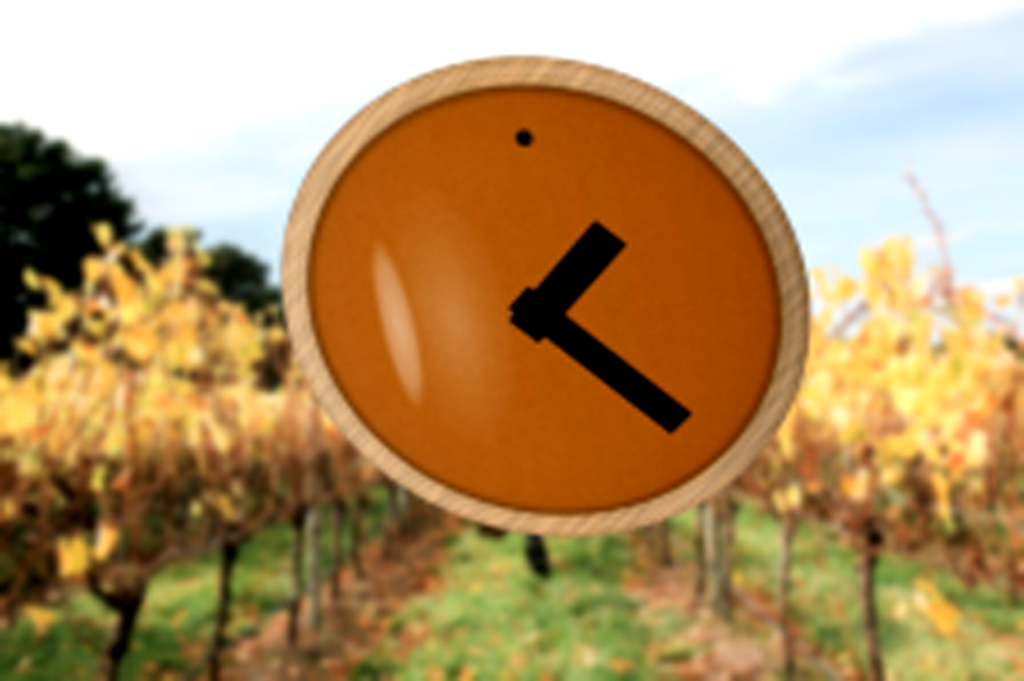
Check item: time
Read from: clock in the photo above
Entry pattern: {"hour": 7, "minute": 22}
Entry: {"hour": 1, "minute": 22}
